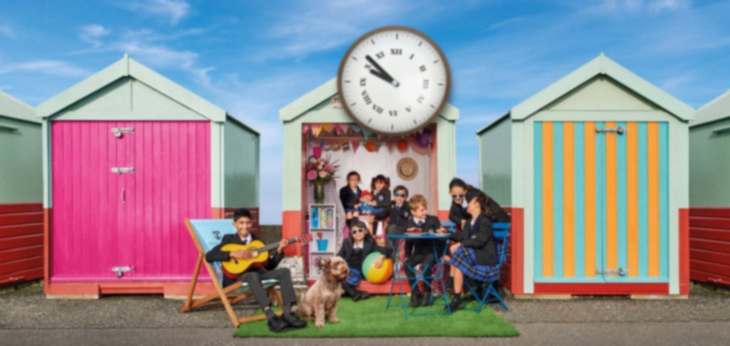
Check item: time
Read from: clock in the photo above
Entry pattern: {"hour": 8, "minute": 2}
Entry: {"hour": 9, "minute": 52}
